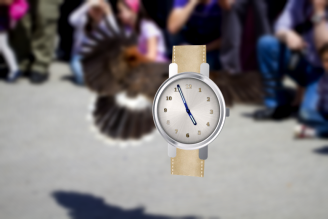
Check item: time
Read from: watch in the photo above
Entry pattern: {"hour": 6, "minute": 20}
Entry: {"hour": 4, "minute": 56}
